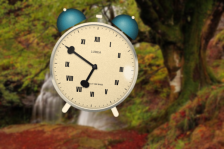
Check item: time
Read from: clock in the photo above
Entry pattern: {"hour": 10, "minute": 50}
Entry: {"hour": 6, "minute": 50}
